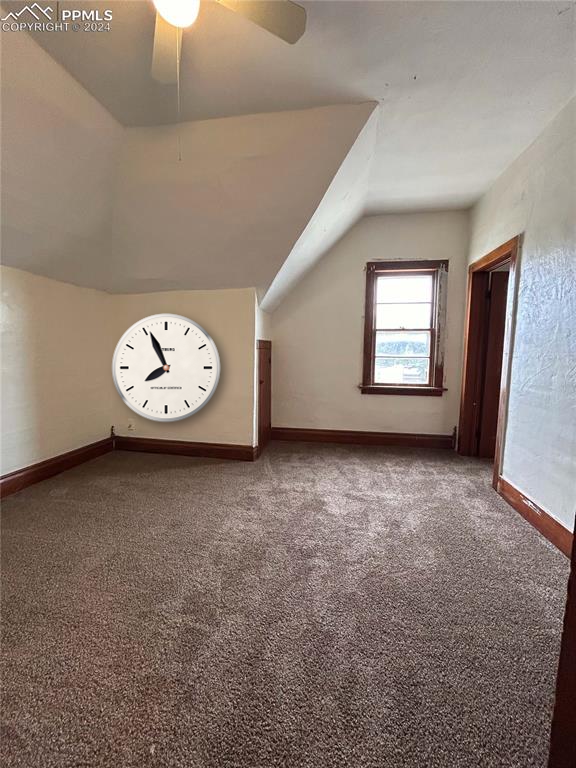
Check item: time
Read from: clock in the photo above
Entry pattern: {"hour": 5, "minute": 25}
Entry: {"hour": 7, "minute": 56}
